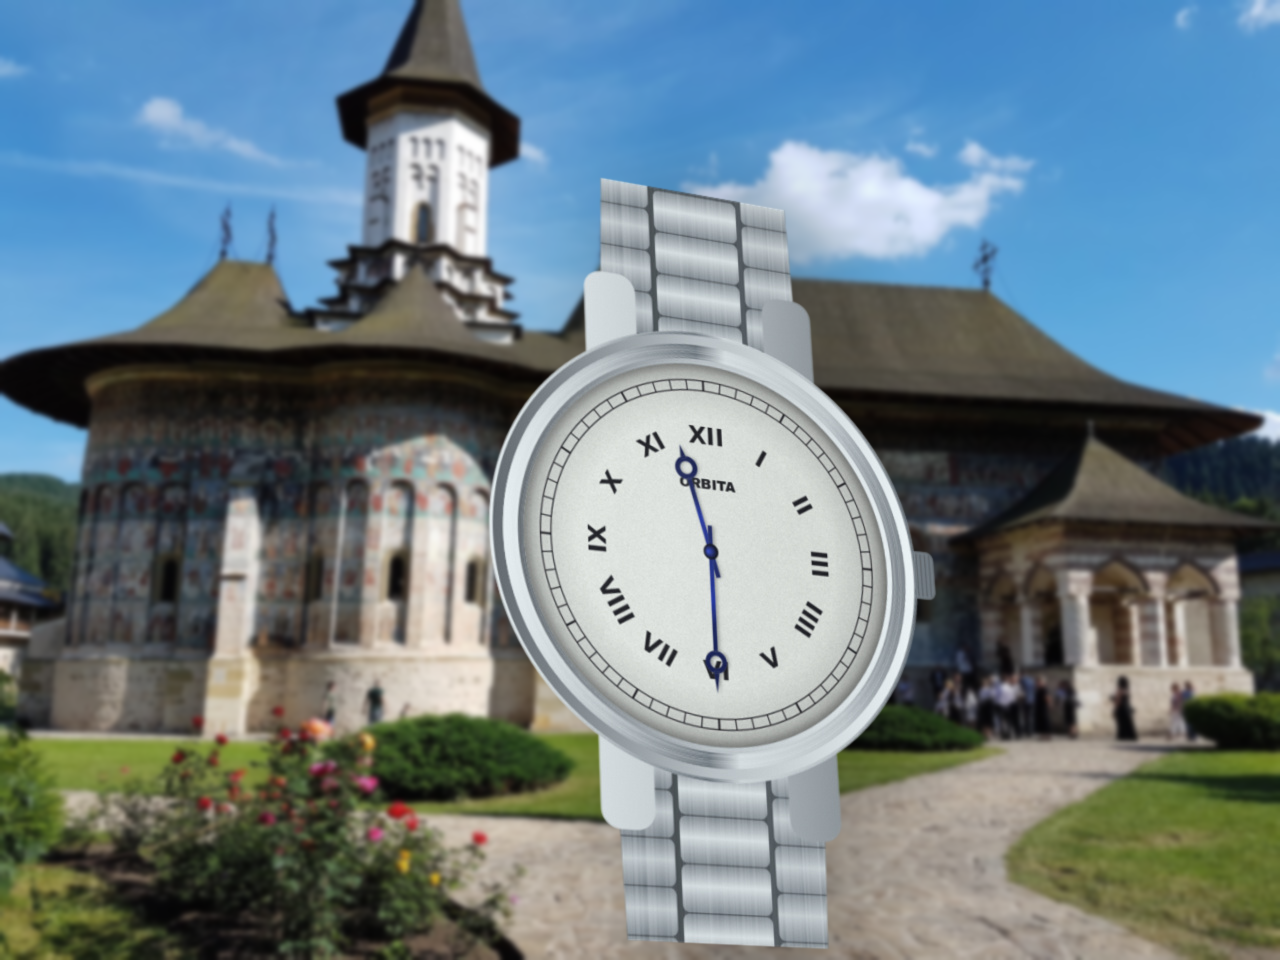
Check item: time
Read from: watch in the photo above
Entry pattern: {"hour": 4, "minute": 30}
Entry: {"hour": 11, "minute": 30}
